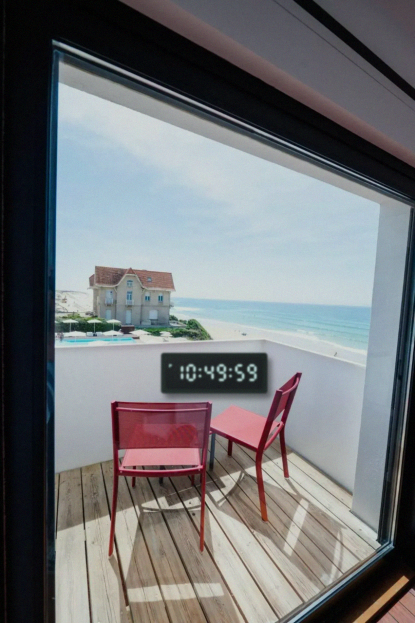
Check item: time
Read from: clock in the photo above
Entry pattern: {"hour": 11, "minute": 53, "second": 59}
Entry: {"hour": 10, "minute": 49, "second": 59}
